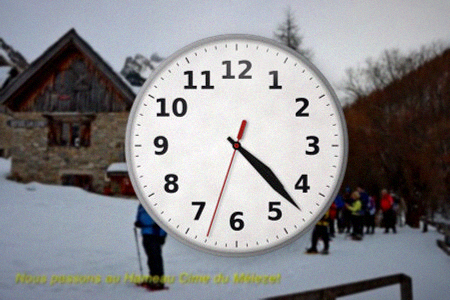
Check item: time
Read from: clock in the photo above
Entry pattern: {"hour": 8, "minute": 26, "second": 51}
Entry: {"hour": 4, "minute": 22, "second": 33}
